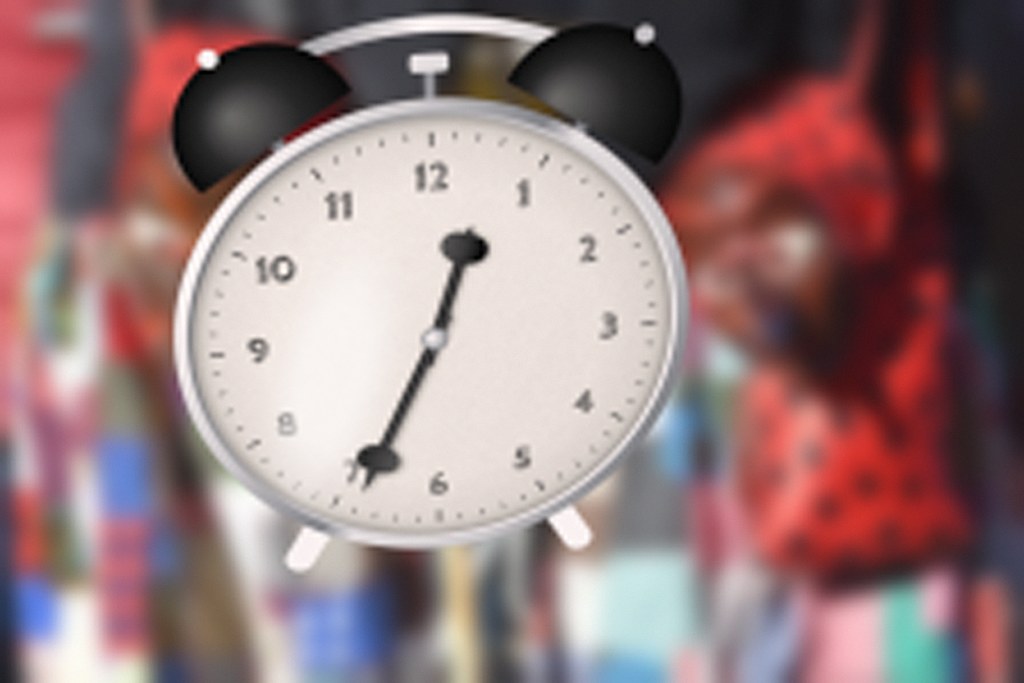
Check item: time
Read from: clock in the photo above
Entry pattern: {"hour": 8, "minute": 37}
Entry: {"hour": 12, "minute": 34}
